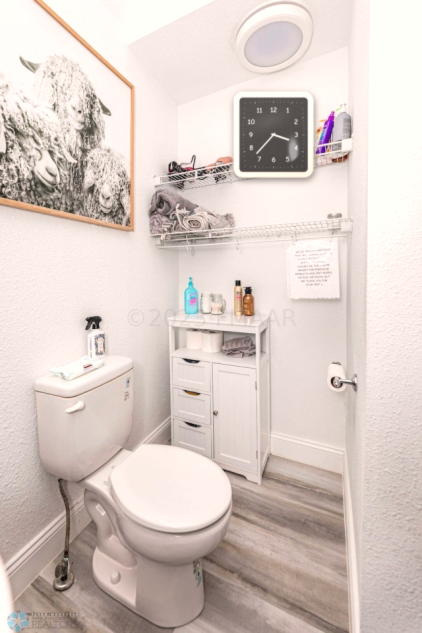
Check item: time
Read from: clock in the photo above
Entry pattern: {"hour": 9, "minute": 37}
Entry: {"hour": 3, "minute": 37}
